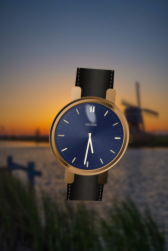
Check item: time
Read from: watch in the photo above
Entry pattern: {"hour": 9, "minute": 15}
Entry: {"hour": 5, "minute": 31}
